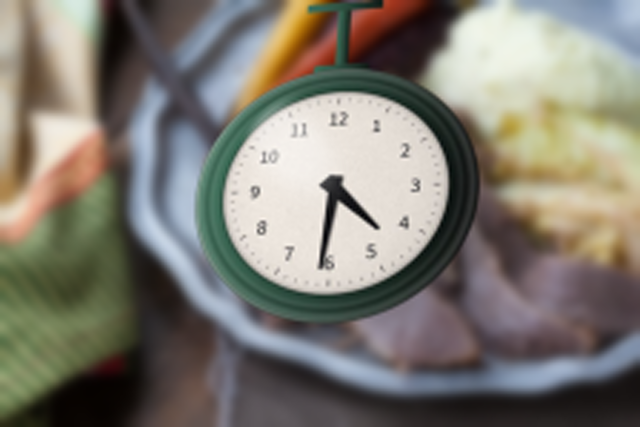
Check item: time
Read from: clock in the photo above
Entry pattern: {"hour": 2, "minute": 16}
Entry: {"hour": 4, "minute": 31}
